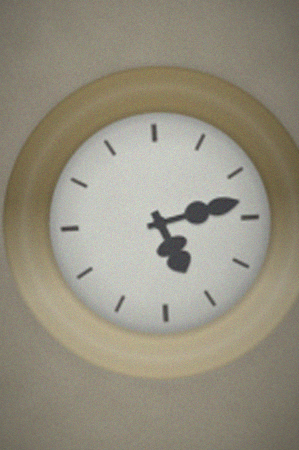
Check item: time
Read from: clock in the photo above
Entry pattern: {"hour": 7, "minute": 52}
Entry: {"hour": 5, "minute": 13}
